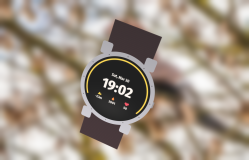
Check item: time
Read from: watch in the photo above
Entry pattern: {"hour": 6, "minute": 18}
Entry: {"hour": 19, "minute": 2}
